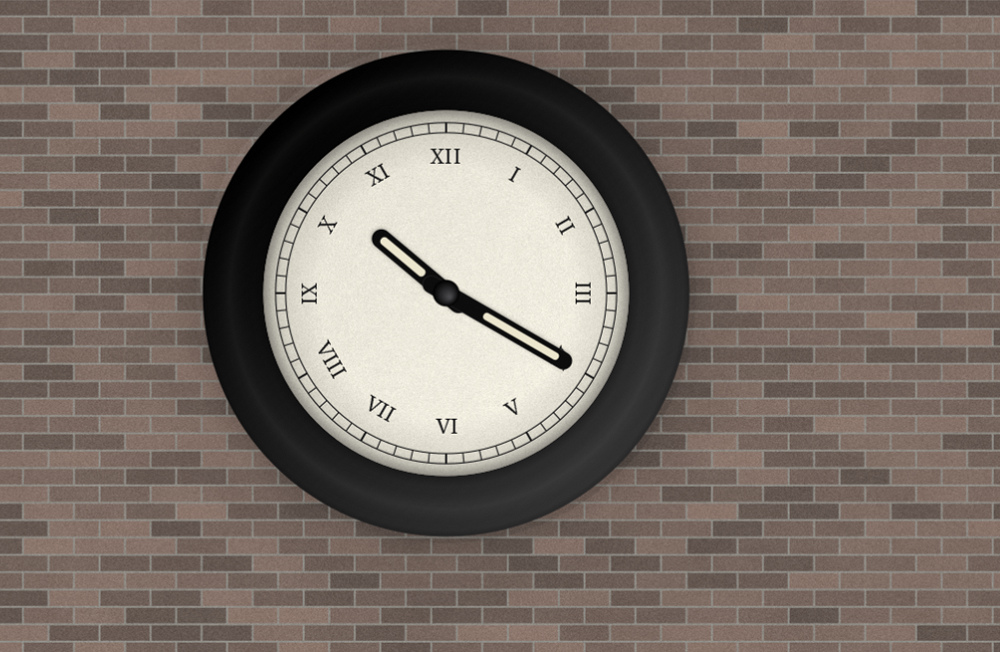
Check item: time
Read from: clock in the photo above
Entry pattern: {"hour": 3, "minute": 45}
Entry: {"hour": 10, "minute": 20}
